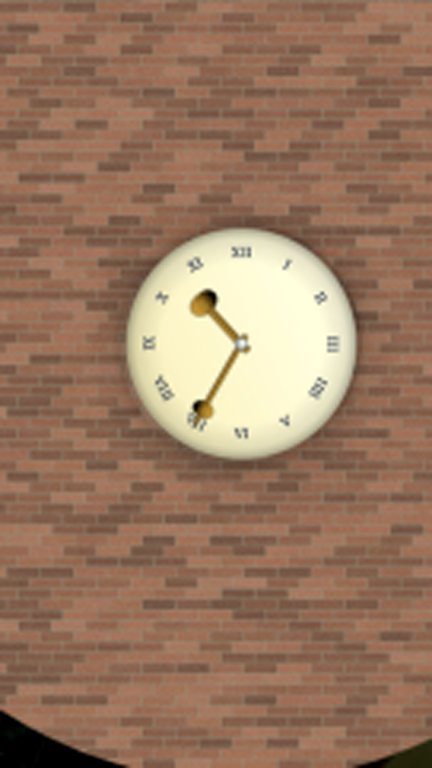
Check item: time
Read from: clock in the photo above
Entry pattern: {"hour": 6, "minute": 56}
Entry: {"hour": 10, "minute": 35}
